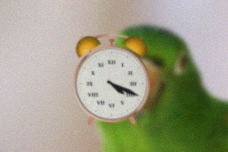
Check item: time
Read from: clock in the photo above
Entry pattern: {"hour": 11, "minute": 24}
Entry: {"hour": 4, "minute": 19}
